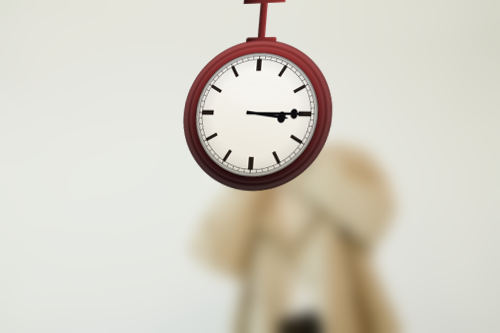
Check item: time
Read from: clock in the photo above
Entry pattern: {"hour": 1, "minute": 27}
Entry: {"hour": 3, "minute": 15}
